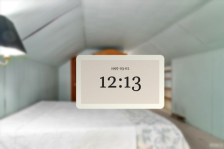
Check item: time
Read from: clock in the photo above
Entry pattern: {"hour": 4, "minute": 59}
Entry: {"hour": 12, "minute": 13}
